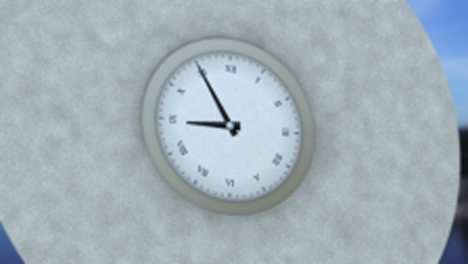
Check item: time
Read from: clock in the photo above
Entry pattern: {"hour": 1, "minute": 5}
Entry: {"hour": 8, "minute": 55}
